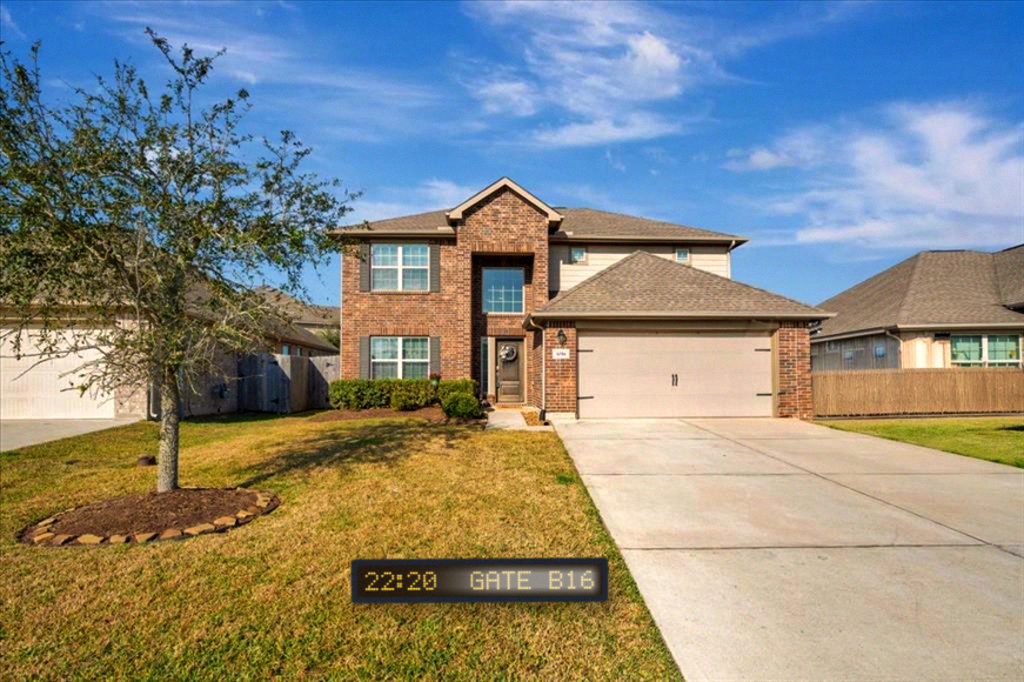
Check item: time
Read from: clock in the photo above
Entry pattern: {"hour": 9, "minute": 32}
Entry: {"hour": 22, "minute": 20}
